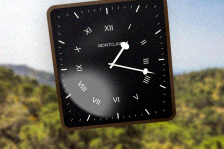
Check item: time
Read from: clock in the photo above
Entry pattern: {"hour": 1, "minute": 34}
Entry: {"hour": 1, "minute": 18}
